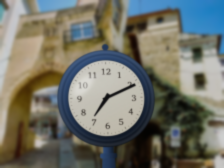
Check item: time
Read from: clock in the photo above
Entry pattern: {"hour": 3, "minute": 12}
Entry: {"hour": 7, "minute": 11}
